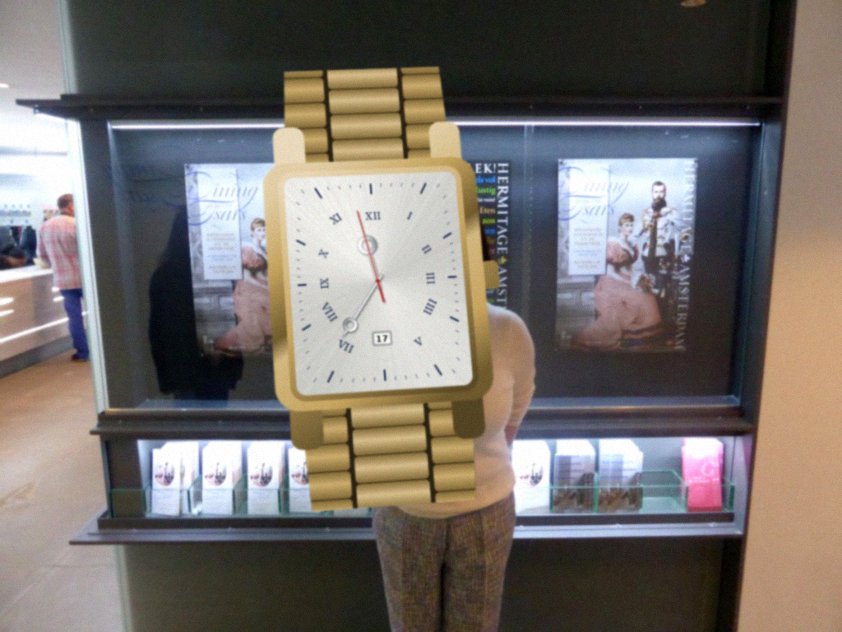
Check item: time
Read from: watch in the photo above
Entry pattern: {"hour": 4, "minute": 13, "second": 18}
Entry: {"hour": 11, "minute": 35, "second": 58}
